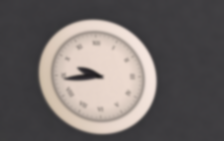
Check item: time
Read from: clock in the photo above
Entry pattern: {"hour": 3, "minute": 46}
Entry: {"hour": 9, "minute": 44}
